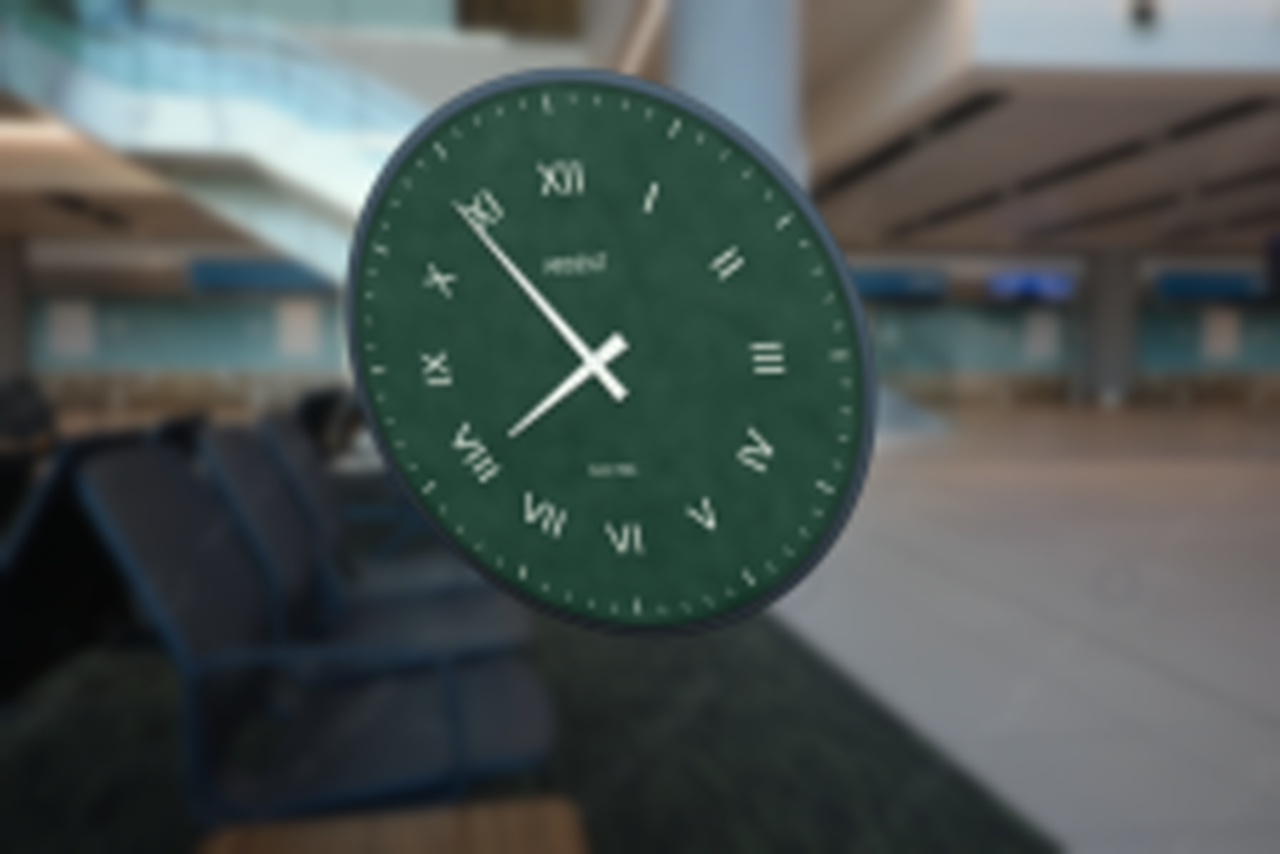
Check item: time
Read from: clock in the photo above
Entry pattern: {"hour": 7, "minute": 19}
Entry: {"hour": 7, "minute": 54}
